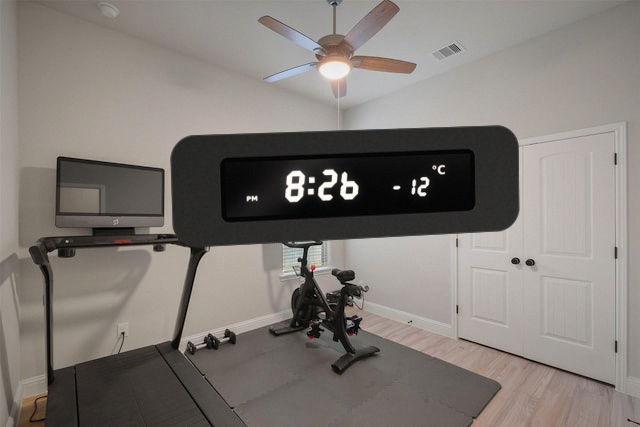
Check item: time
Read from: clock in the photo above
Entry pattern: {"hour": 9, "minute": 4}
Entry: {"hour": 8, "minute": 26}
